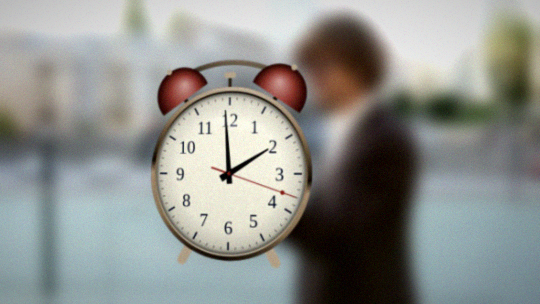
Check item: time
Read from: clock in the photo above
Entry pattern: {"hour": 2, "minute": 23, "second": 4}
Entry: {"hour": 1, "minute": 59, "second": 18}
